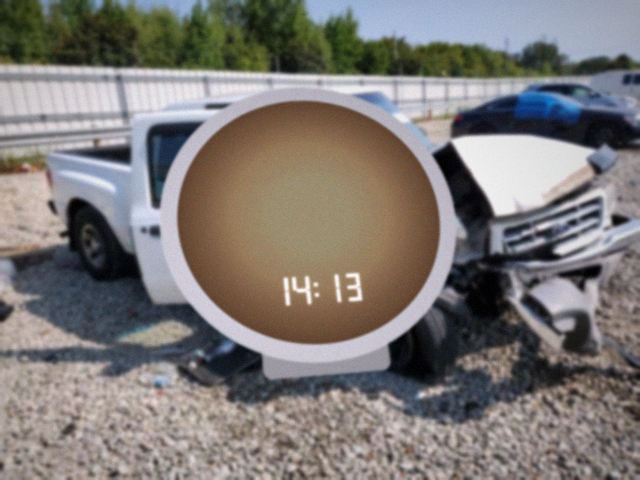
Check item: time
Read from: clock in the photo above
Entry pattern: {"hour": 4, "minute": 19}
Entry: {"hour": 14, "minute": 13}
